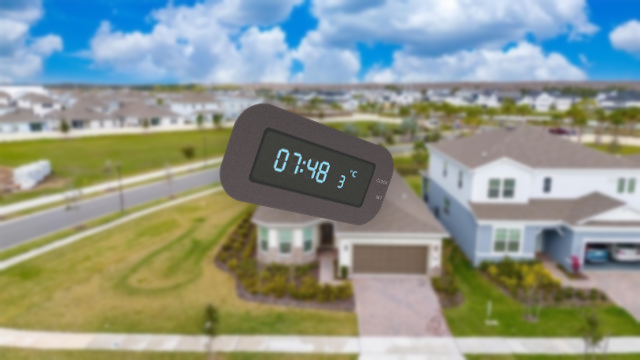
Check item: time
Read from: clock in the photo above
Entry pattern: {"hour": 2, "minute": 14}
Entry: {"hour": 7, "minute": 48}
